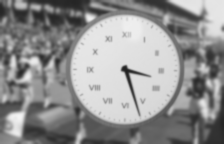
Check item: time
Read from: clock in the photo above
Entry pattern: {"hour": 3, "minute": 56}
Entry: {"hour": 3, "minute": 27}
